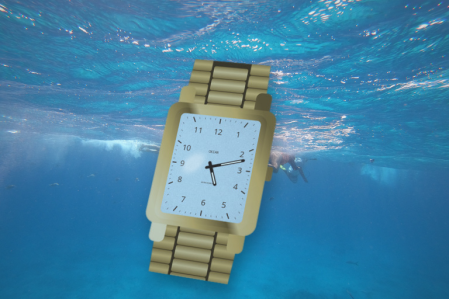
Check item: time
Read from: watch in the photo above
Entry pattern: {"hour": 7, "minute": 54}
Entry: {"hour": 5, "minute": 12}
